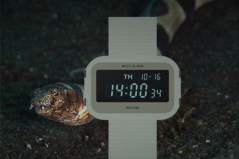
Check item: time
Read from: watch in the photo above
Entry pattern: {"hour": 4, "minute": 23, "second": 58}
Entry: {"hour": 14, "minute": 0, "second": 34}
